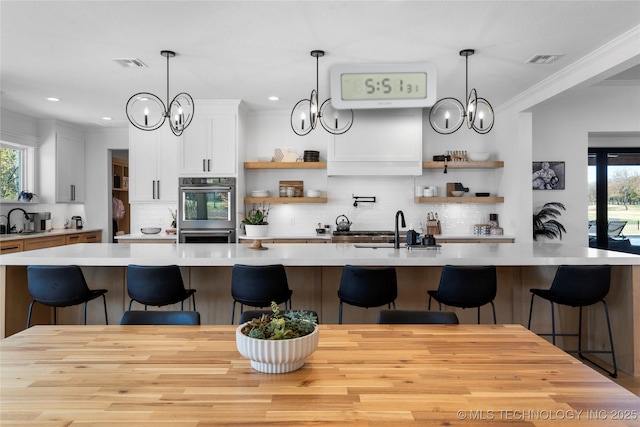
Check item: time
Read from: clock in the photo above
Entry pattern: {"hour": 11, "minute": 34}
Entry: {"hour": 5, "minute": 51}
